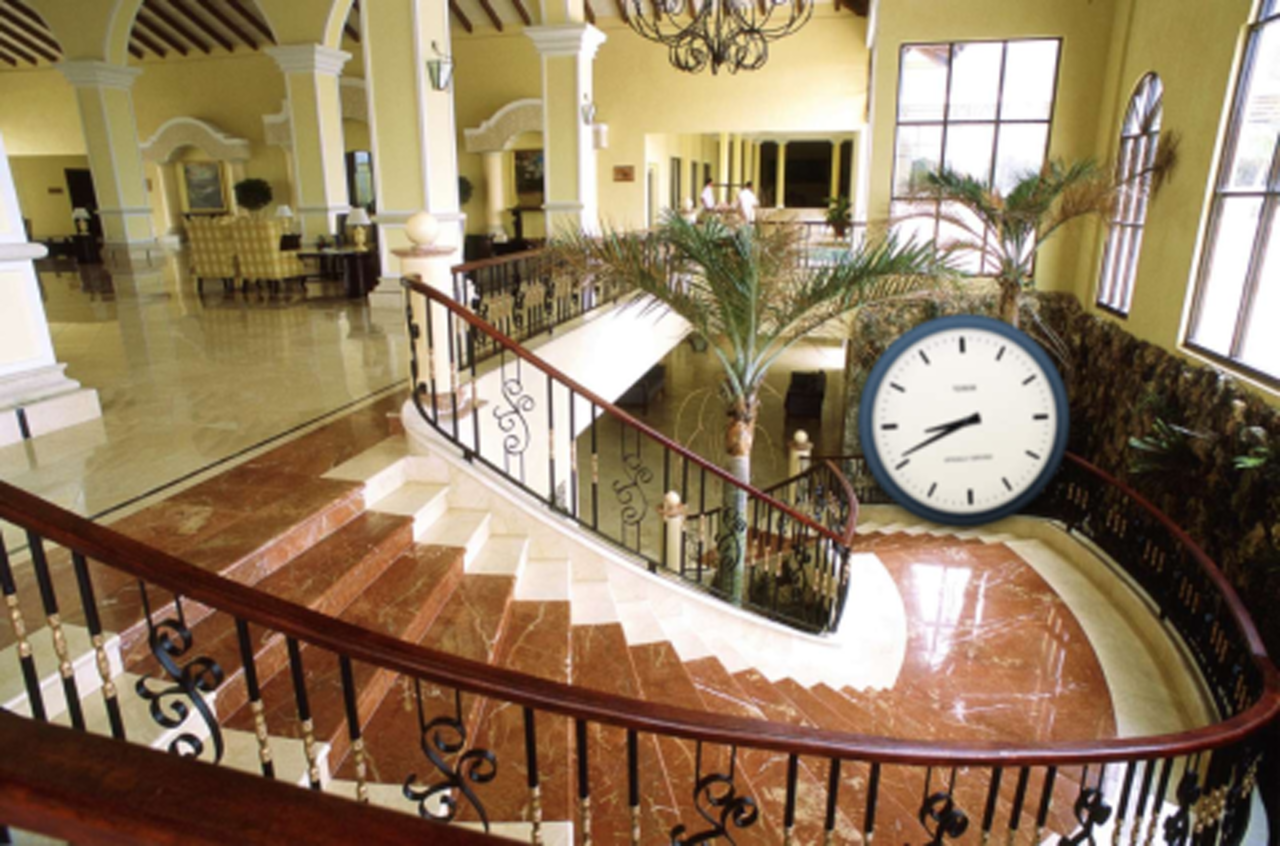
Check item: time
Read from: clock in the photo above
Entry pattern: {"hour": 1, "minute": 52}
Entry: {"hour": 8, "minute": 41}
